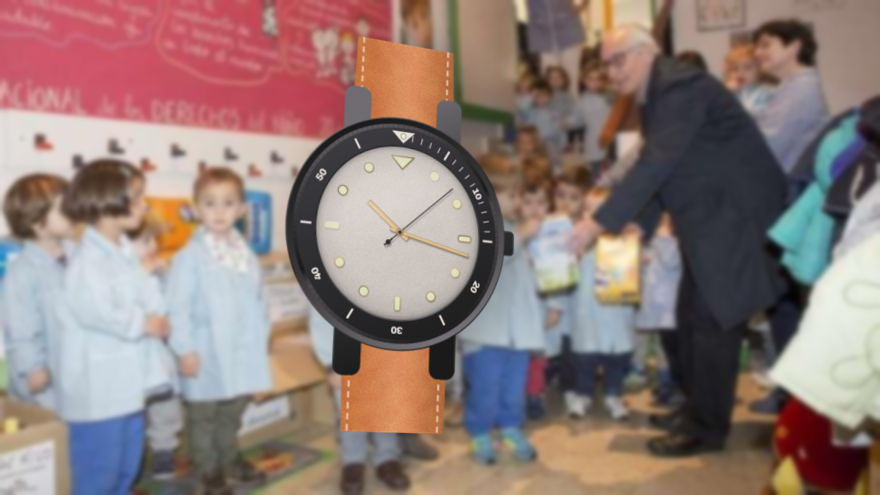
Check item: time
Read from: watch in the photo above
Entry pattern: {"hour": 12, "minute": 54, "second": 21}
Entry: {"hour": 10, "minute": 17, "second": 8}
